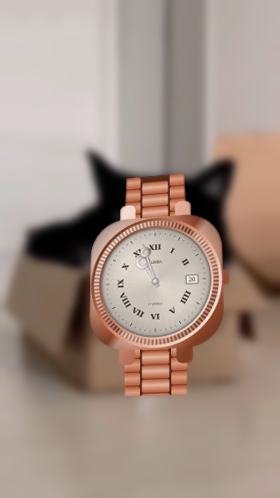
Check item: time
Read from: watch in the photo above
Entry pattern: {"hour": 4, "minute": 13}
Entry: {"hour": 10, "minute": 57}
